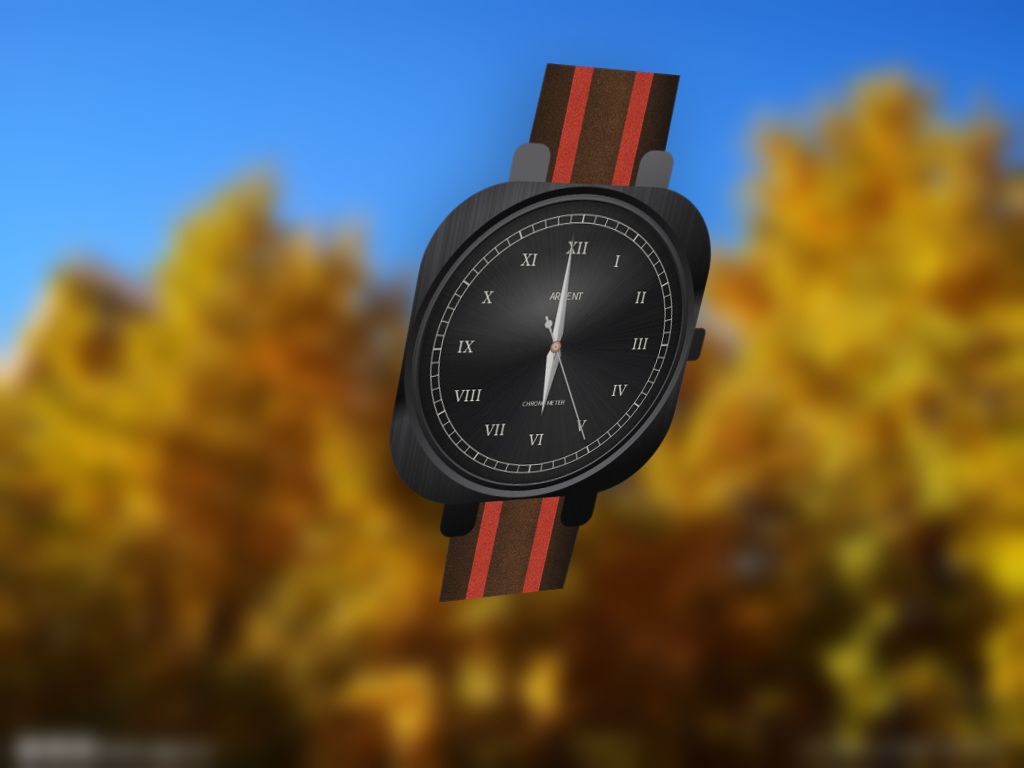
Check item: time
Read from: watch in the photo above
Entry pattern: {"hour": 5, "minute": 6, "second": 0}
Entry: {"hour": 5, "minute": 59, "second": 25}
